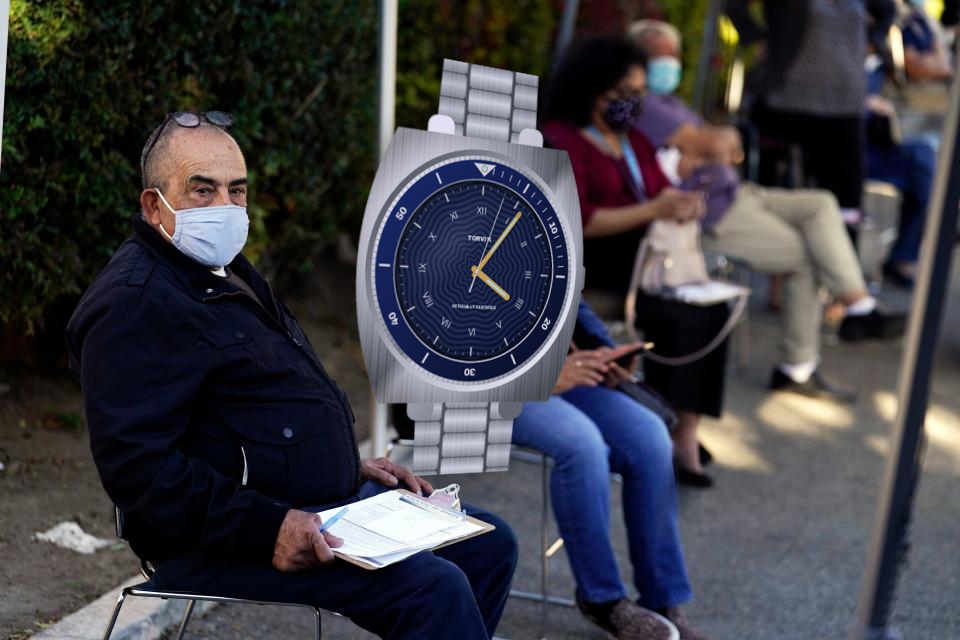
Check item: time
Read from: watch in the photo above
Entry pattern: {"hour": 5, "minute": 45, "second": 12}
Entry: {"hour": 4, "minute": 6, "second": 3}
